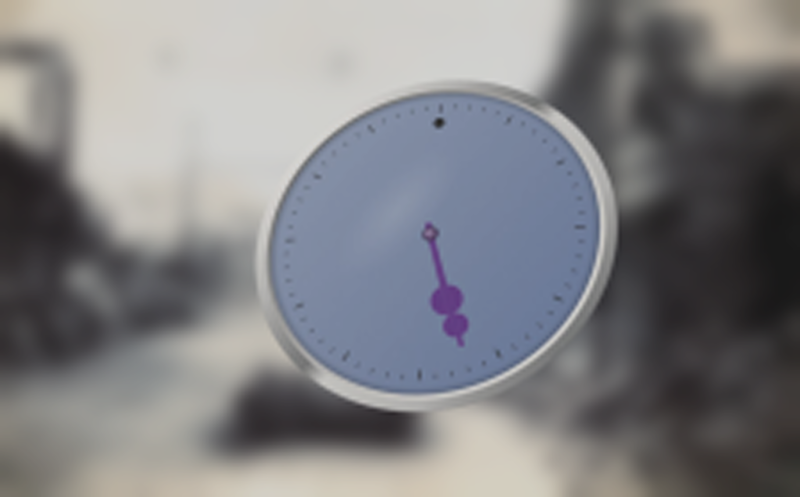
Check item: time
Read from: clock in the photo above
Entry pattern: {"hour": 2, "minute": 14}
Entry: {"hour": 5, "minute": 27}
